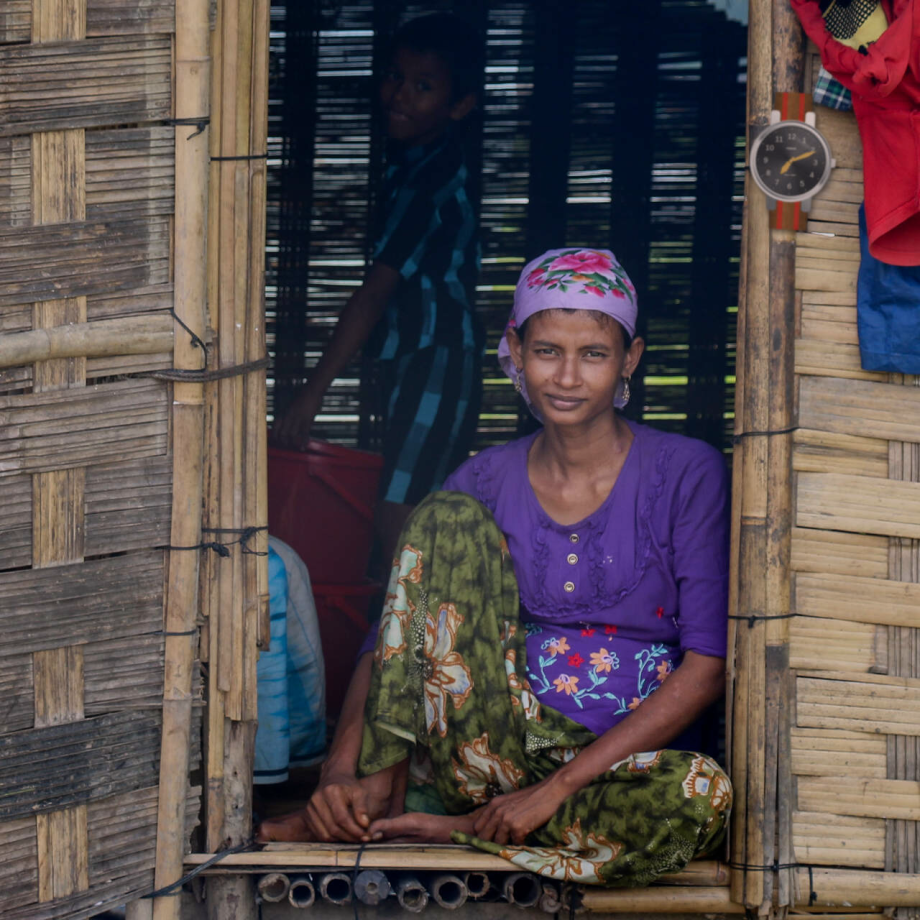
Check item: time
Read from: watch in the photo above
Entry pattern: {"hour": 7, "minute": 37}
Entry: {"hour": 7, "minute": 11}
